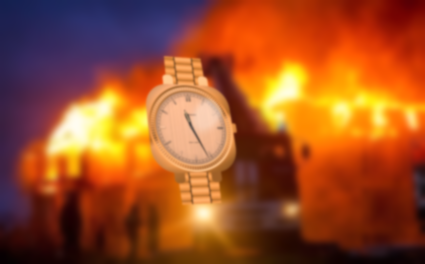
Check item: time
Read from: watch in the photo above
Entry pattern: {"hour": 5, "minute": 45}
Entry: {"hour": 11, "minute": 26}
